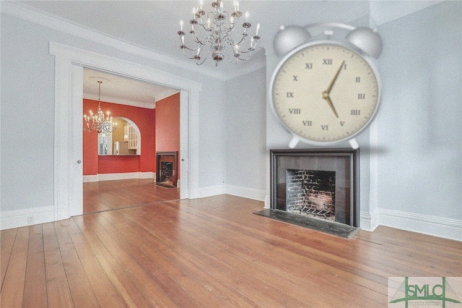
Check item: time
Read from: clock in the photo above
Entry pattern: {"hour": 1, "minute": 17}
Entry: {"hour": 5, "minute": 4}
